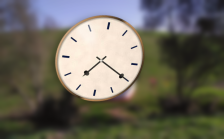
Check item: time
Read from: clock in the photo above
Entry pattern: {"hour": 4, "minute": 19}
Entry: {"hour": 7, "minute": 20}
